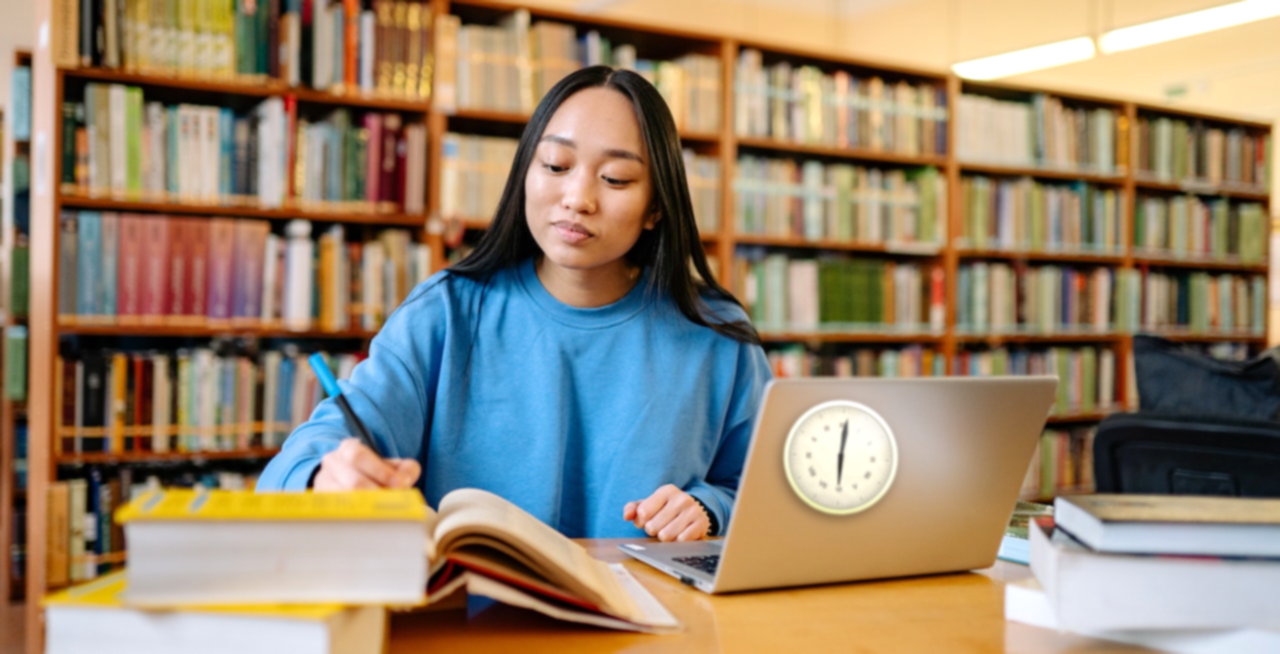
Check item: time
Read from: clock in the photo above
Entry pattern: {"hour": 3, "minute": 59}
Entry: {"hour": 6, "minute": 1}
